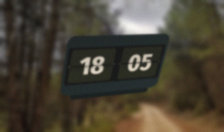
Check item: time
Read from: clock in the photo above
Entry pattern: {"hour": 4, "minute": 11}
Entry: {"hour": 18, "minute": 5}
